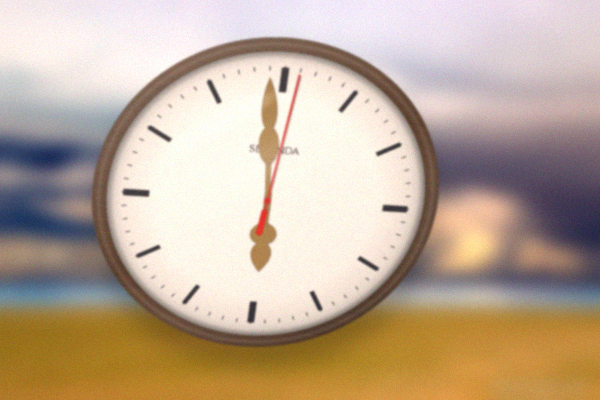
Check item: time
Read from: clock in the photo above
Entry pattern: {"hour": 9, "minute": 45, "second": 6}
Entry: {"hour": 5, "minute": 59, "second": 1}
